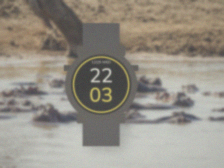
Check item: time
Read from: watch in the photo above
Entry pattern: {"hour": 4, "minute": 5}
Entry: {"hour": 22, "minute": 3}
